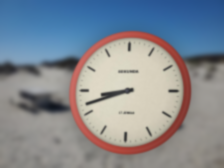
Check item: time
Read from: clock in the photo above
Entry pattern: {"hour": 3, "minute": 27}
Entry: {"hour": 8, "minute": 42}
